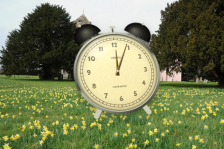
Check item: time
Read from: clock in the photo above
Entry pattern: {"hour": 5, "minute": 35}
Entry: {"hour": 12, "minute": 4}
